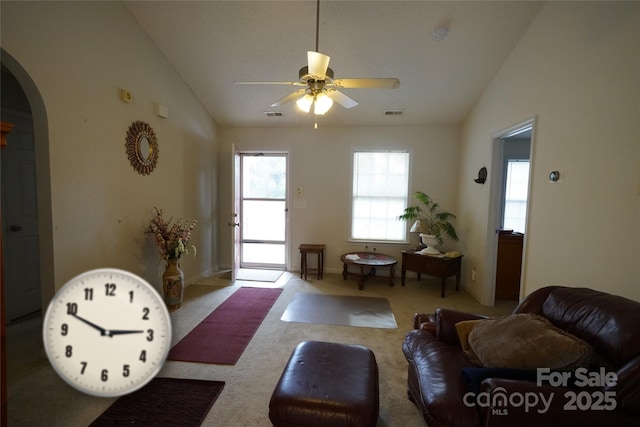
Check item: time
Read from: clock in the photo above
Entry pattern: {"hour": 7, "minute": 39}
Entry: {"hour": 2, "minute": 49}
